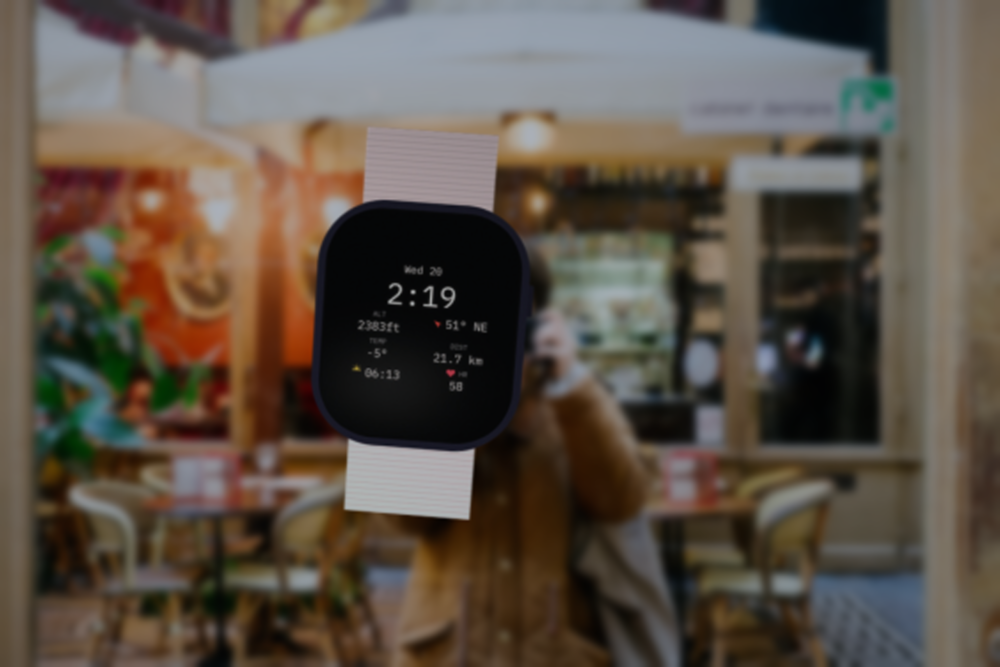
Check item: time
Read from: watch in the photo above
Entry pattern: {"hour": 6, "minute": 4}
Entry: {"hour": 2, "minute": 19}
